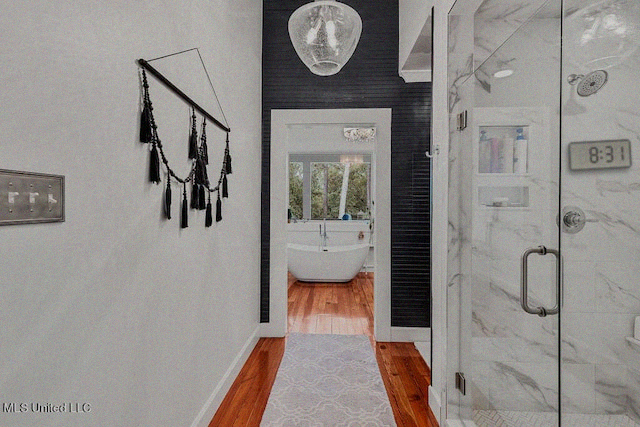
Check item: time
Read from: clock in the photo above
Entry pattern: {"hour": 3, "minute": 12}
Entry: {"hour": 8, "minute": 31}
